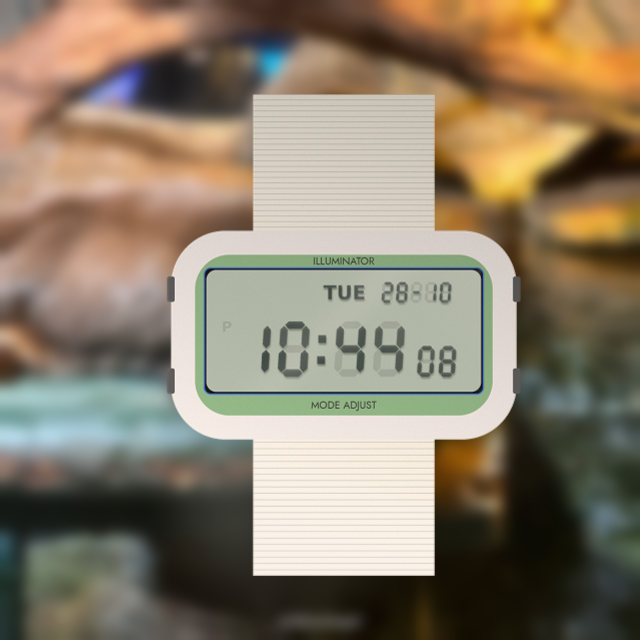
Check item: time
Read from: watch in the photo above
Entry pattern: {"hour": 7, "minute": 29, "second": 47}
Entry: {"hour": 10, "minute": 44, "second": 8}
